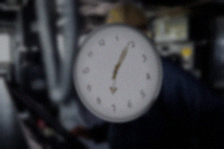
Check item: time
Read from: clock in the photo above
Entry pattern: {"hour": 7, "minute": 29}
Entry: {"hour": 7, "minute": 9}
